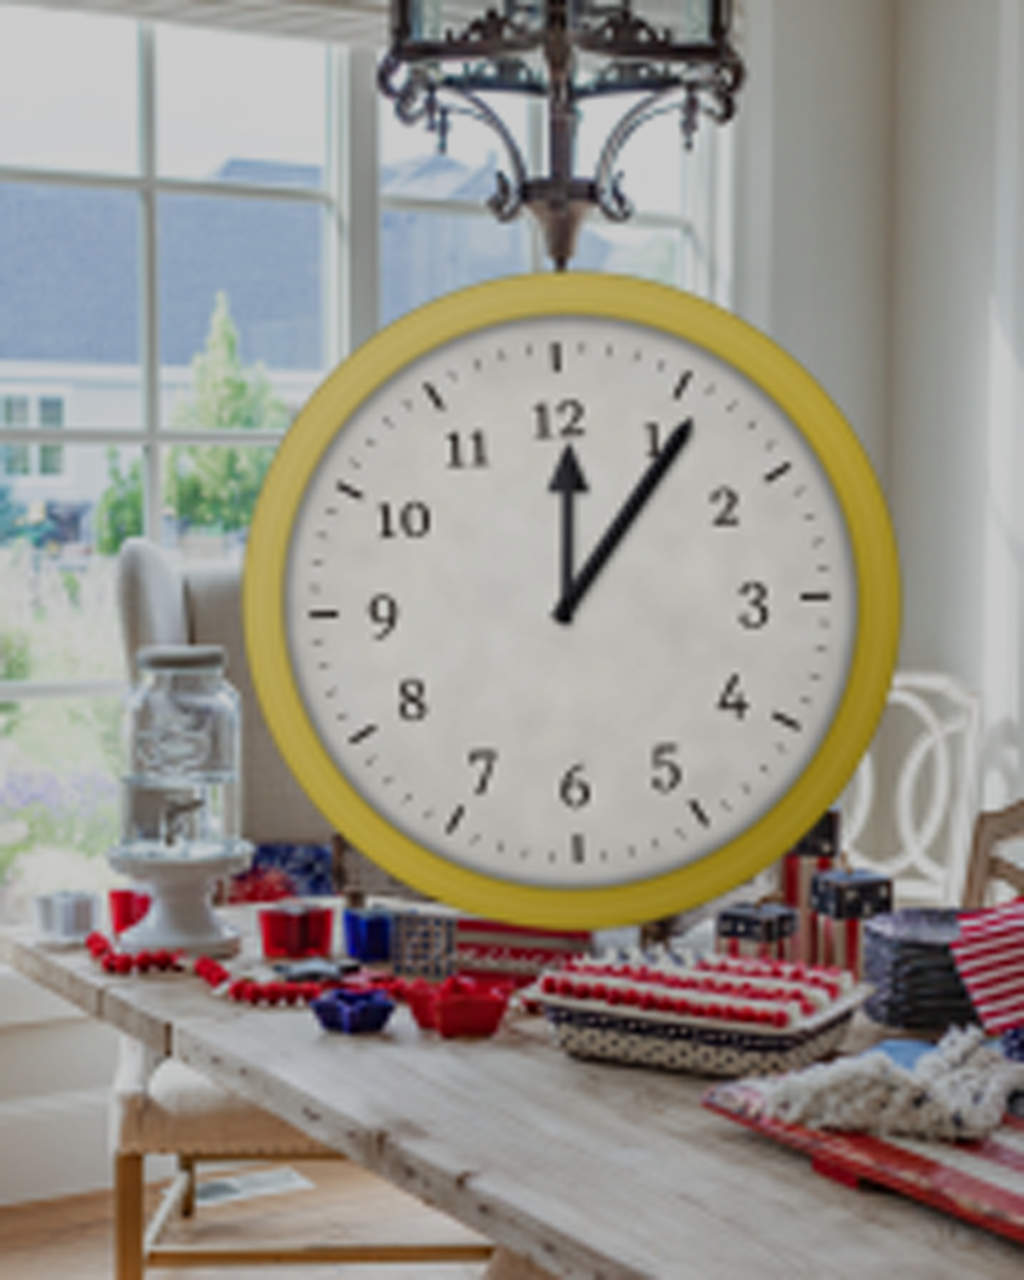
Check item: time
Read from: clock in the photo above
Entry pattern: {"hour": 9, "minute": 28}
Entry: {"hour": 12, "minute": 6}
